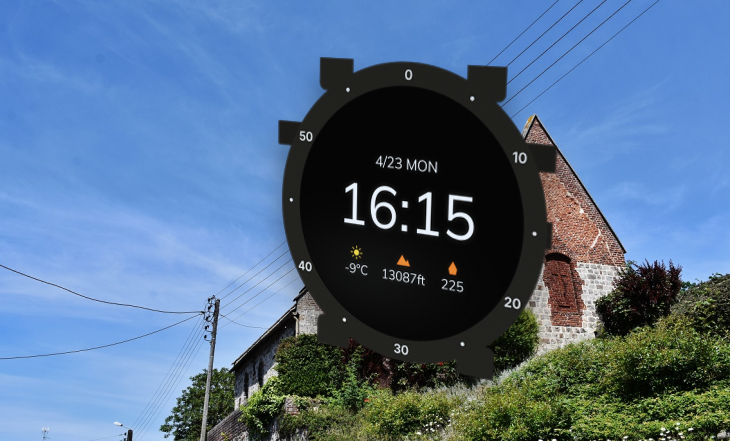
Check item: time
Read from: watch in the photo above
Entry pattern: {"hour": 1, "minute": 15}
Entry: {"hour": 16, "minute": 15}
